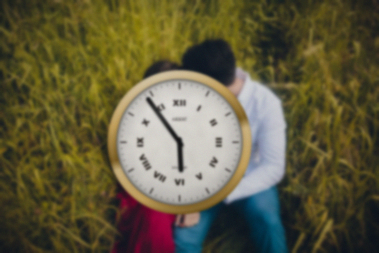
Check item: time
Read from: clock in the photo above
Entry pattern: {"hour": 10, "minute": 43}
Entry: {"hour": 5, "minute": 54}
